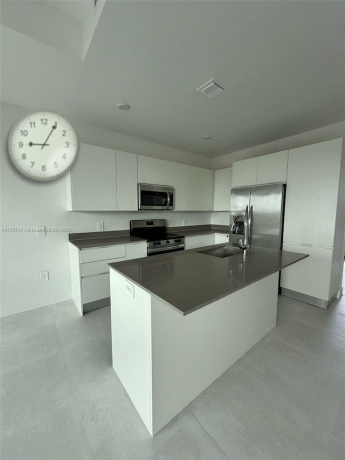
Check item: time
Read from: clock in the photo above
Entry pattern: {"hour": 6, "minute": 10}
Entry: {"hour": 9, "minute": 5}
